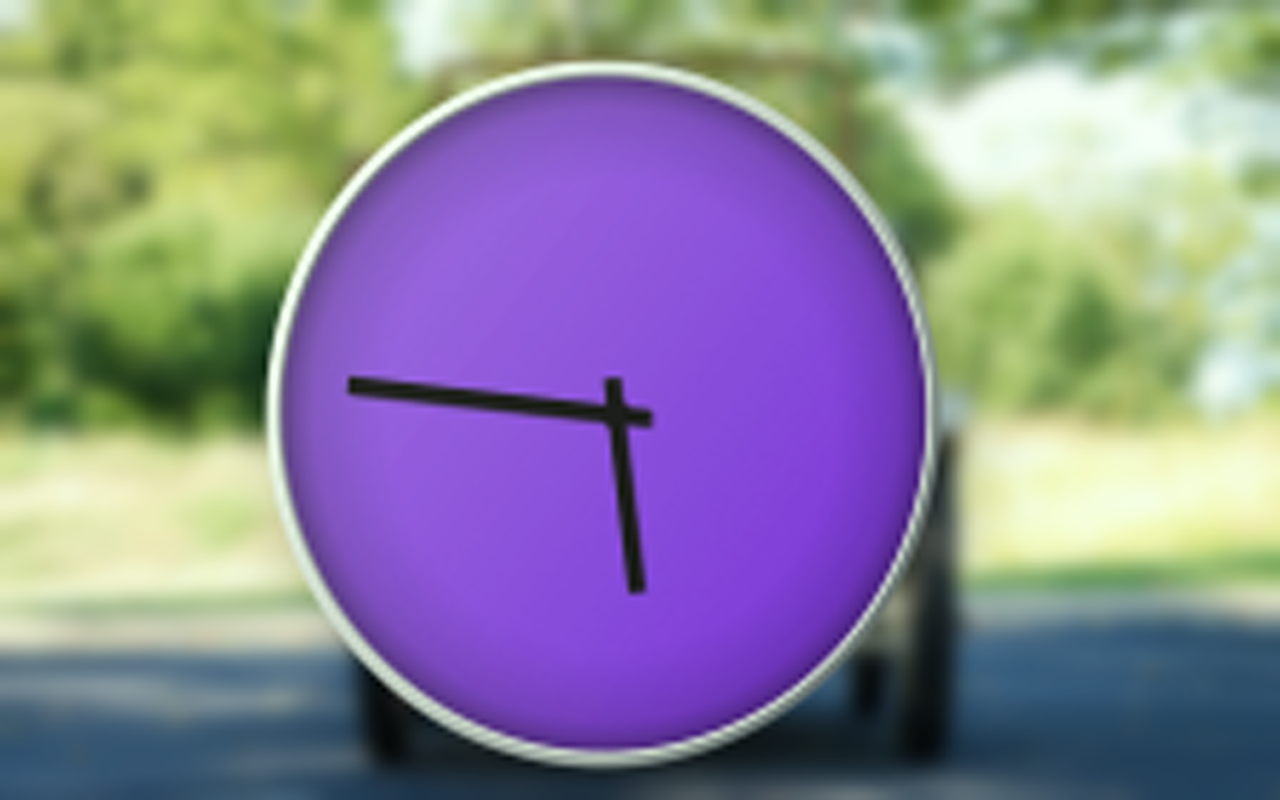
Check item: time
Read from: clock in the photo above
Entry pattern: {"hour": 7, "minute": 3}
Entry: {"hour": 5, "minute": 46}
